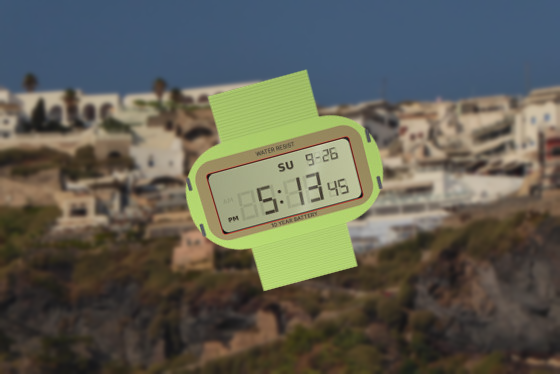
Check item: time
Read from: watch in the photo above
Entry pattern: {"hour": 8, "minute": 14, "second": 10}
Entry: {"hour": 5, "minute": 13, "second": 45}
